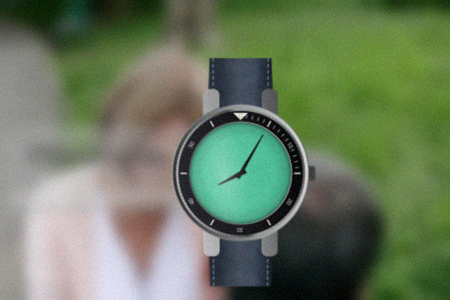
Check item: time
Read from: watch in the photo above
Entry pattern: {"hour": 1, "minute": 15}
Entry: {"hour": 8, "minute": 5}
